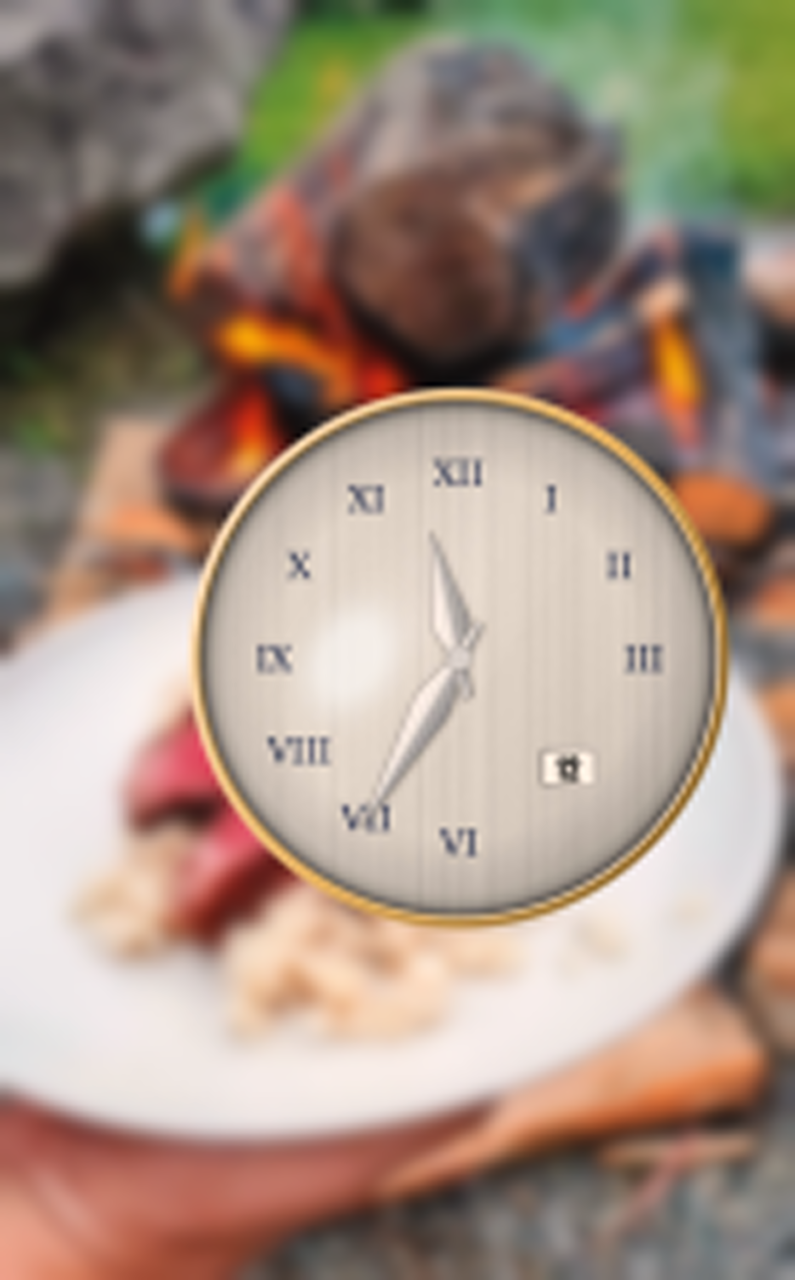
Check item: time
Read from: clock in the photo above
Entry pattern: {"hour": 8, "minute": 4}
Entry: {"hour": 11, "minute": 35}
